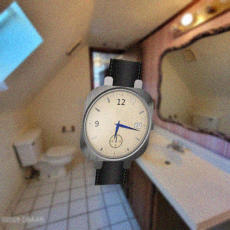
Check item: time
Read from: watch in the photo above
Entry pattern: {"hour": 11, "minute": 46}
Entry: {"hour": 6, "minute": 17}
